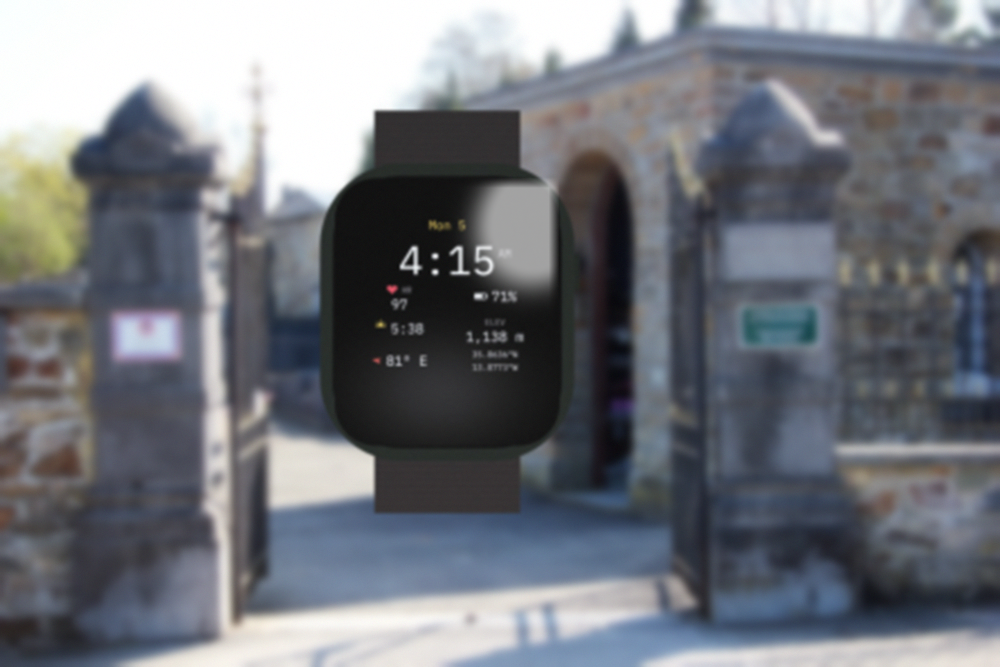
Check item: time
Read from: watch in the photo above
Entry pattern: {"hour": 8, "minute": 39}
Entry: {"hour": 4, "minute": 15}
